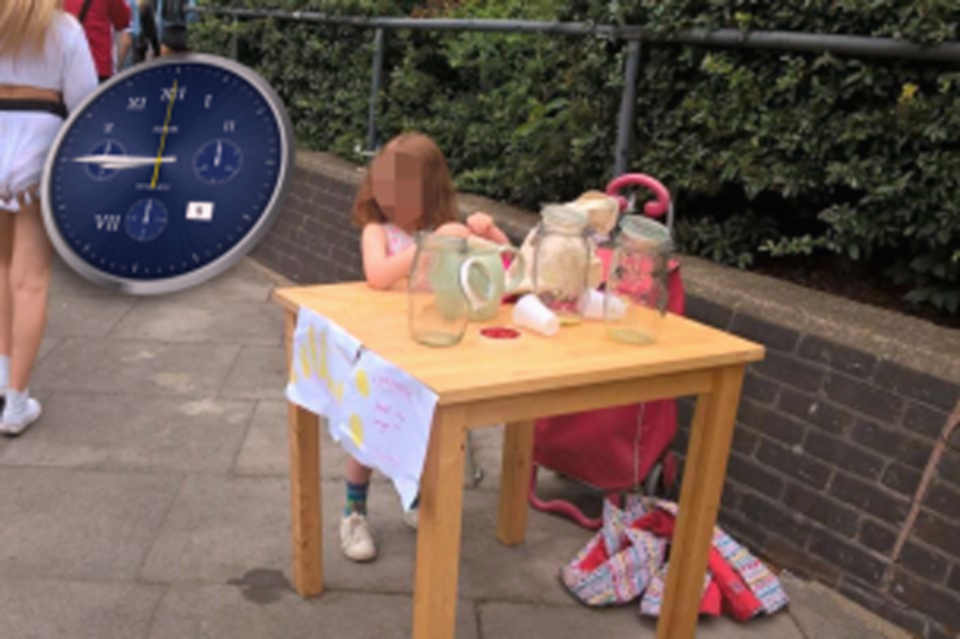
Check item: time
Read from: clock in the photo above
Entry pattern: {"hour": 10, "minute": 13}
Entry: {"hour": 8, "minute": 45}
